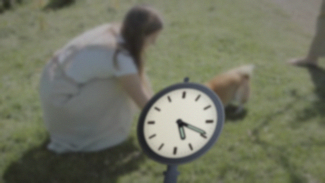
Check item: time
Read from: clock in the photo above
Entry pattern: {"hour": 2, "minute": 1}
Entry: {"hour": 5, "minute": 19}
